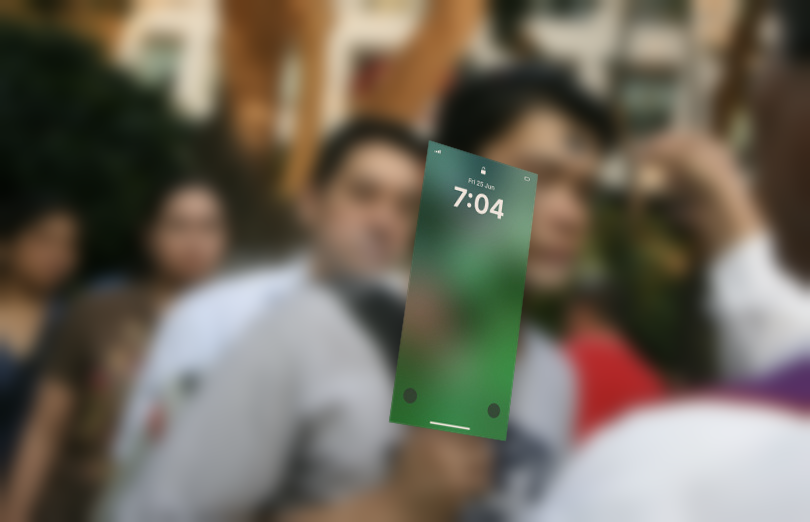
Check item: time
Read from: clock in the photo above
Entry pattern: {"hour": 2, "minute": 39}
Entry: {"hour": 7, "minute": 4}
